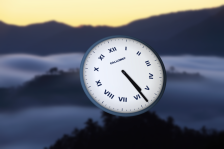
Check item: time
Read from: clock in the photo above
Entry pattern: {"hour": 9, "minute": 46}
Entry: {"hour": 5, "minute": 28}
